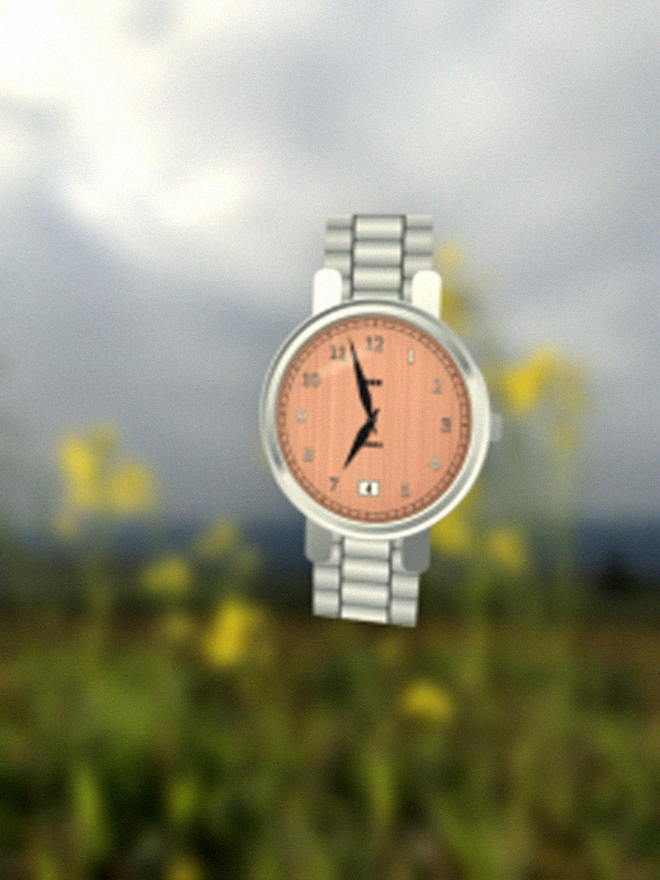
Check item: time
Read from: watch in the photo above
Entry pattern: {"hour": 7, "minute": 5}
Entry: {"hour": 6, "minute": 57}
